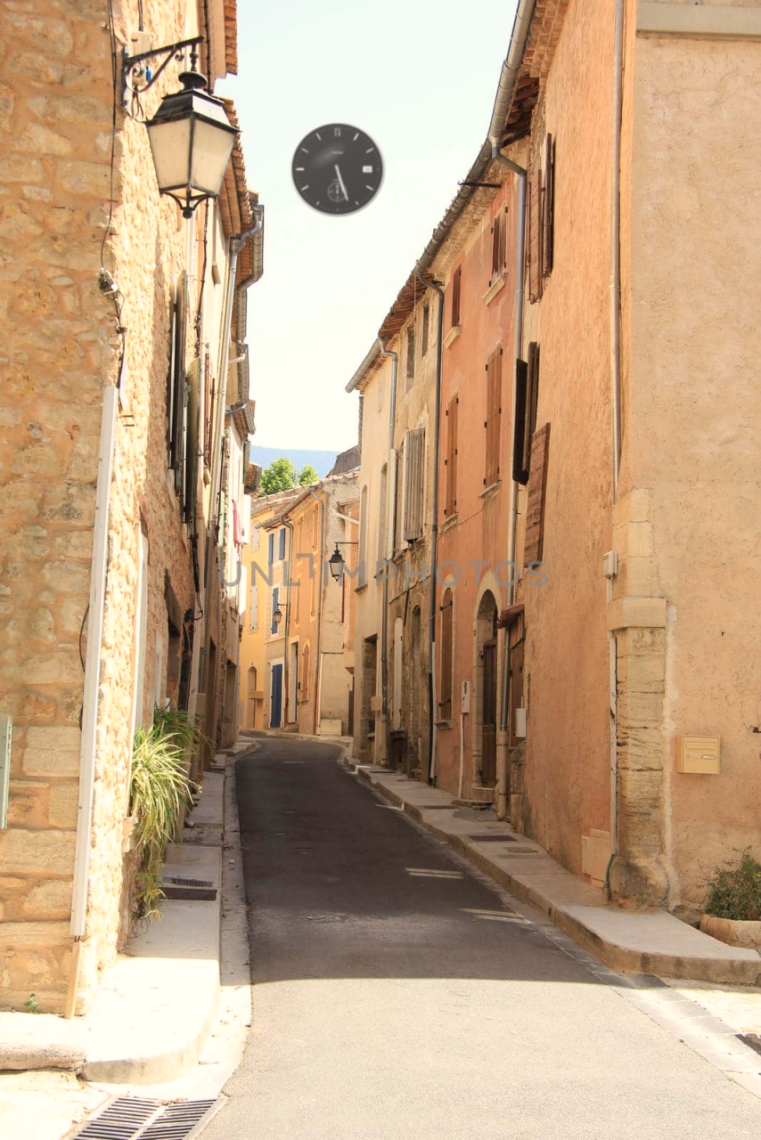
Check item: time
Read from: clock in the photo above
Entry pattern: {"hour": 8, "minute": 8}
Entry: {"hour": 5, "minute": 27}
